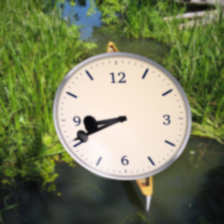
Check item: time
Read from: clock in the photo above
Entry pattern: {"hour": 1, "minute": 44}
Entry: {"hour": 8, "minute": 41}
